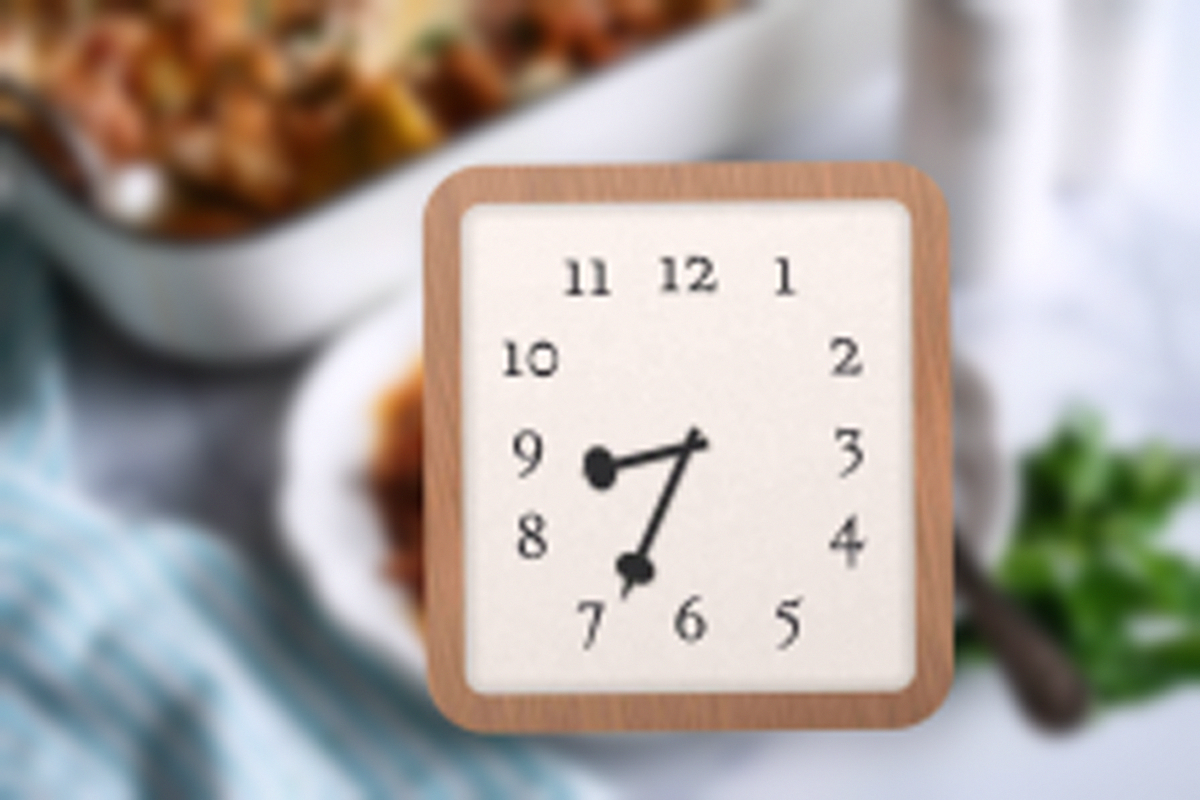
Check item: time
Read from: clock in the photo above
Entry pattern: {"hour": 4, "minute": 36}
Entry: {"hour": 8, "minute": 34}
